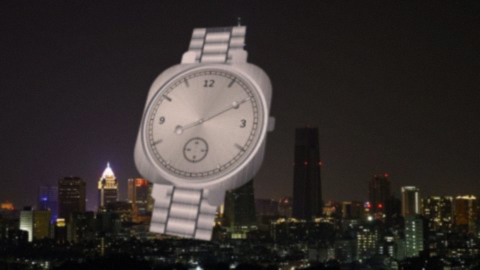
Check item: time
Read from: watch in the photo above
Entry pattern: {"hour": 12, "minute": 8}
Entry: {"hour": 8, "minute": 10}
